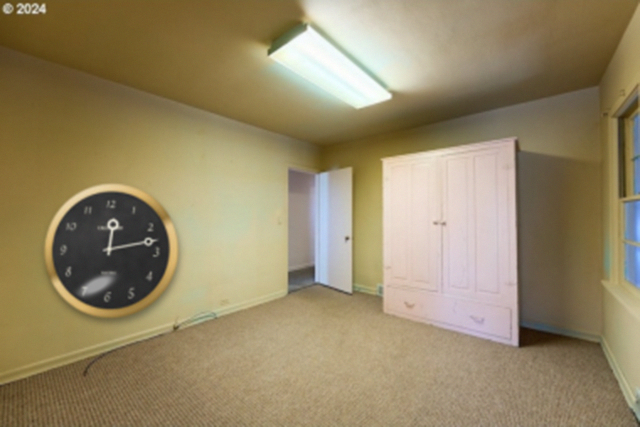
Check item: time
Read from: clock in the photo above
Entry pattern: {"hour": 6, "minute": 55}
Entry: {"hour": 12, "minute": 13}
